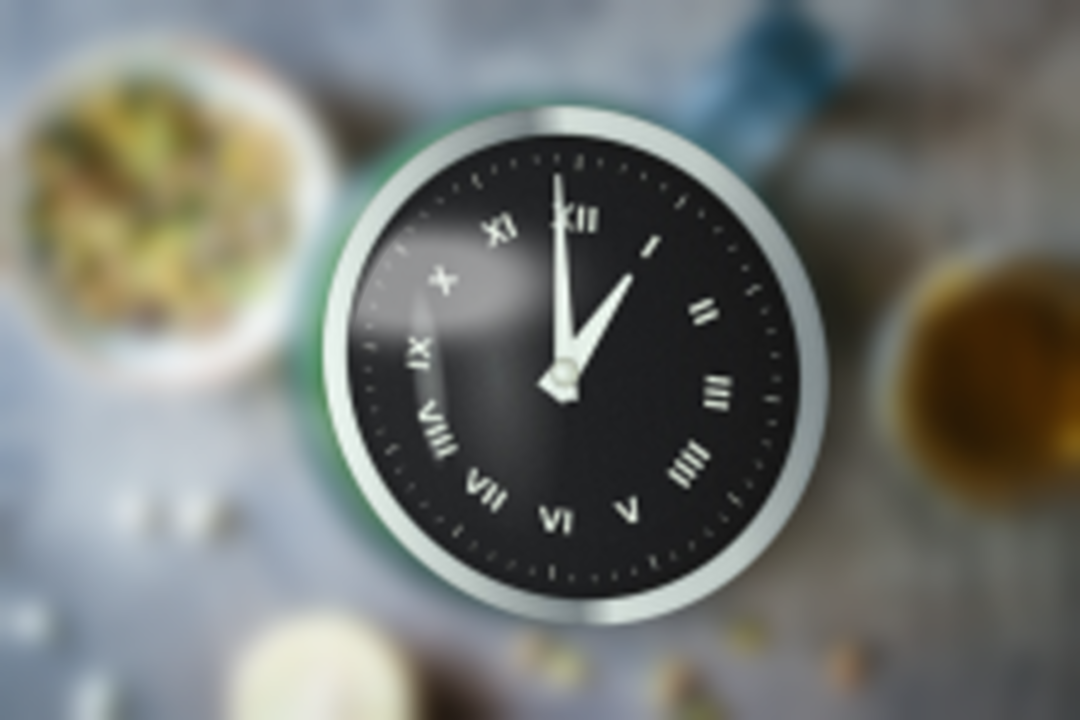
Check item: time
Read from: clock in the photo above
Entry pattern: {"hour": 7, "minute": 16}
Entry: {"hour": 12, "minute": 59}
